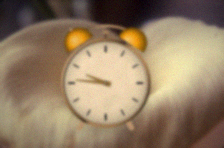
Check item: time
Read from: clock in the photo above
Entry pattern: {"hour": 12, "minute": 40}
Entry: {"hour": 9, "minute": 46}
